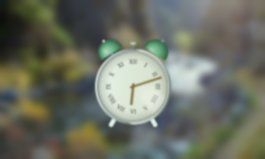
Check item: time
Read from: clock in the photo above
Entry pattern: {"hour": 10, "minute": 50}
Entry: {"hour": 6, "minute": 12}
